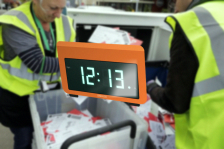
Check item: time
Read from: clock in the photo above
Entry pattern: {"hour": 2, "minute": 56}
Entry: {"hour": 12, "minute": 13}
